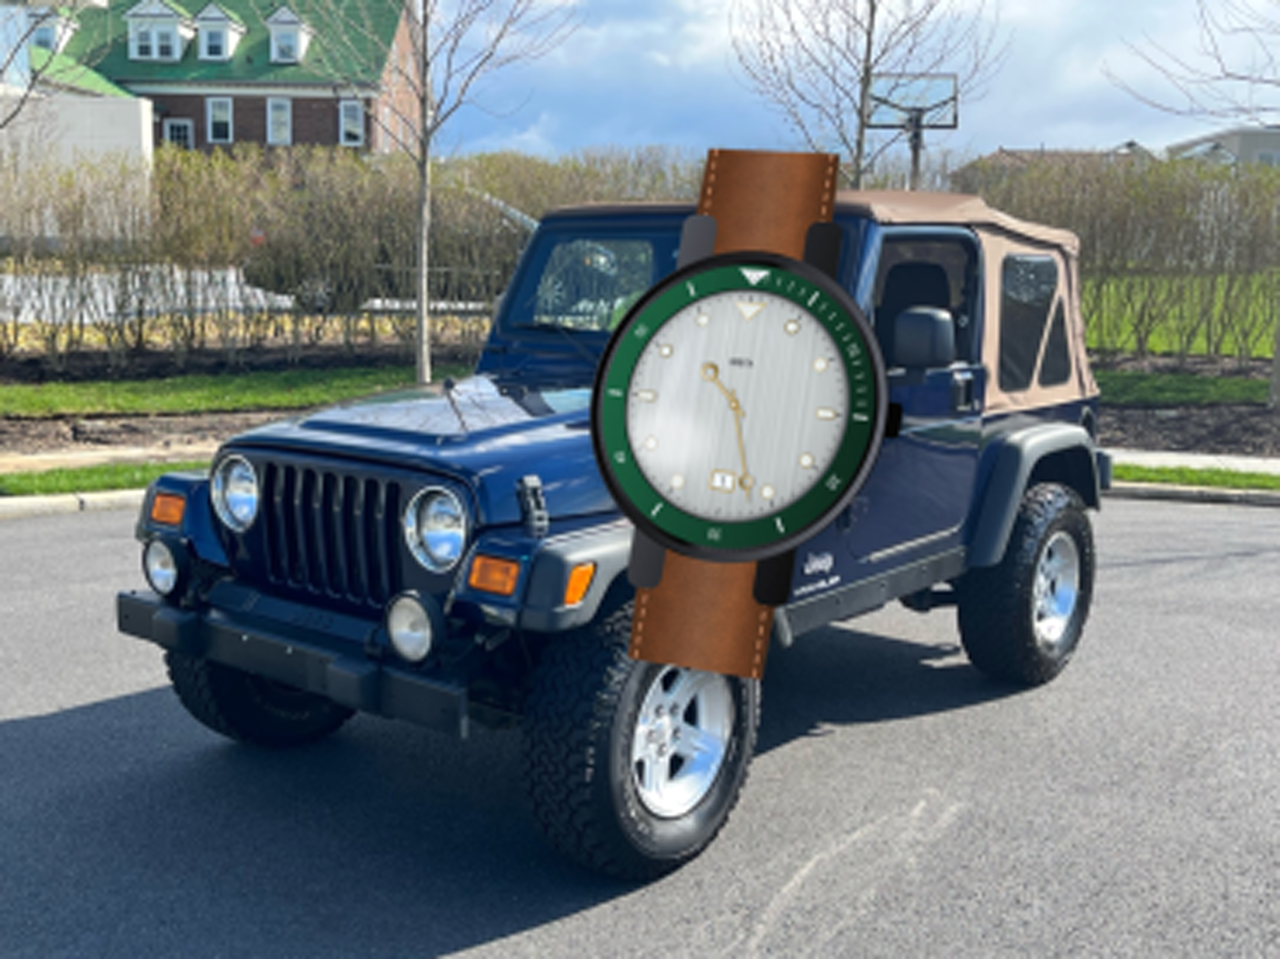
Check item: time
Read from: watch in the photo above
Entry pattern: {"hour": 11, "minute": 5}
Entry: {"hour": 10, "minute": 27}
